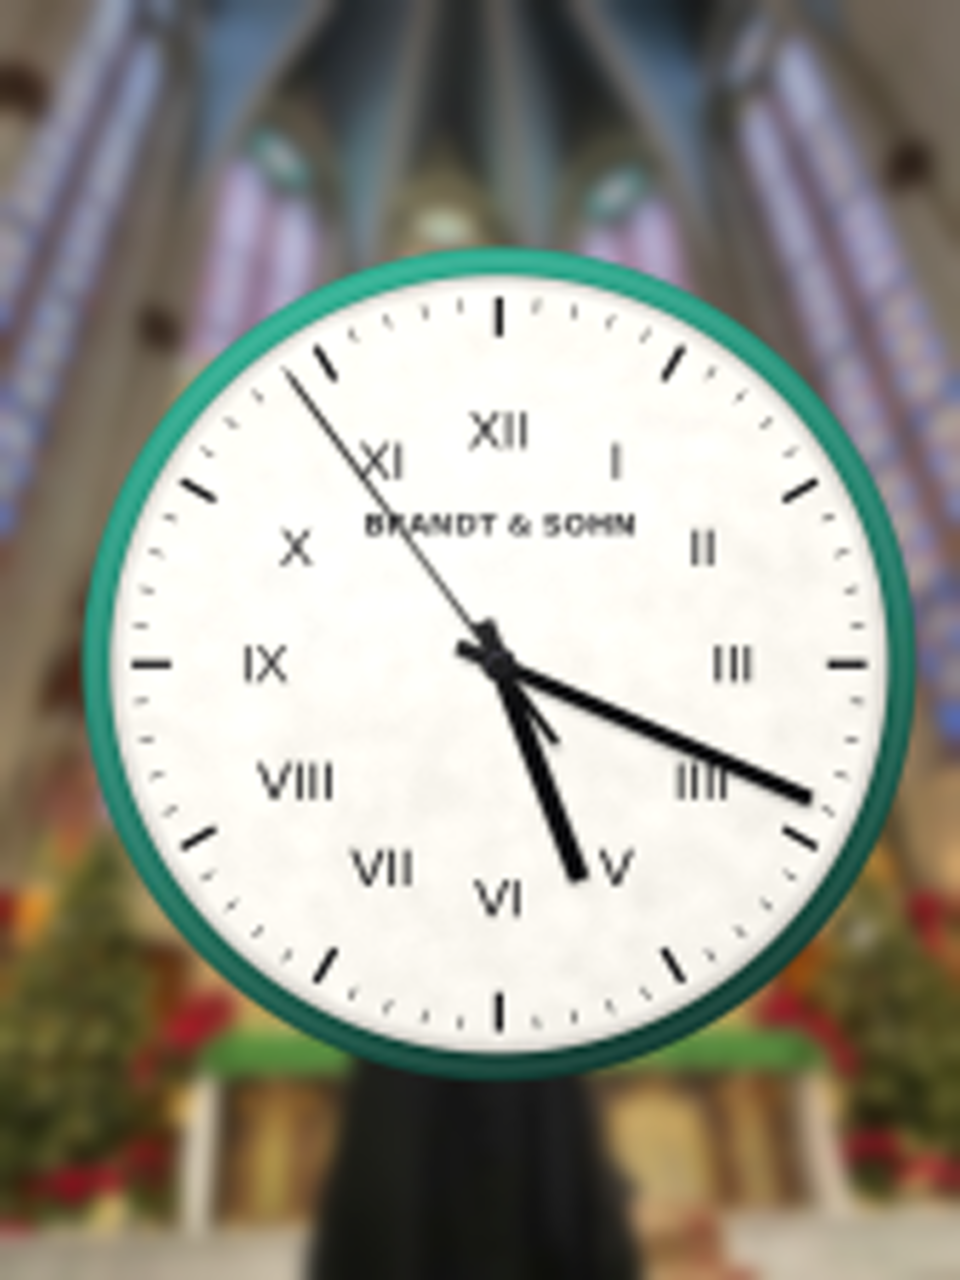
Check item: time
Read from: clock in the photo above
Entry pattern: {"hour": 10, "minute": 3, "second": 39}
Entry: {"hour": 5, "minute": 18, "second": 54}
